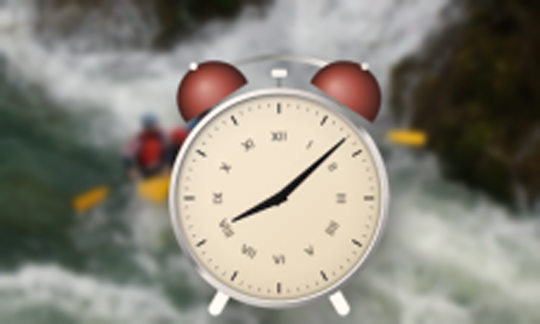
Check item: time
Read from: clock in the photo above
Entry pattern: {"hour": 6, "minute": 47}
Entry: {"hour": 8, "minute": 8}
